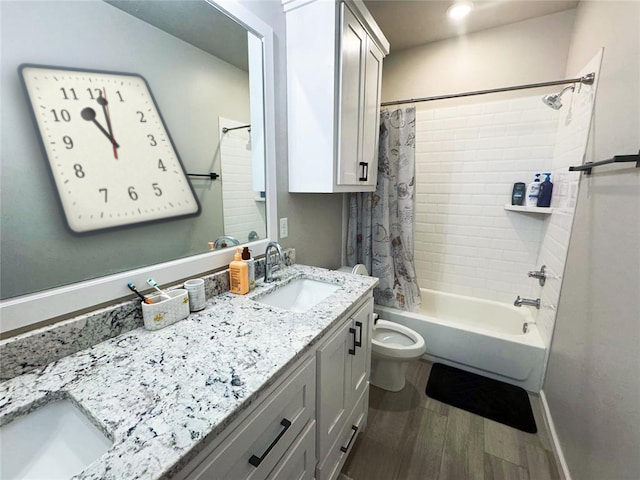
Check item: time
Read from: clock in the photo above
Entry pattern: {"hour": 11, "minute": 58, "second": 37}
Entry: {"hour": 11, "minute": 1, "second": 2}
